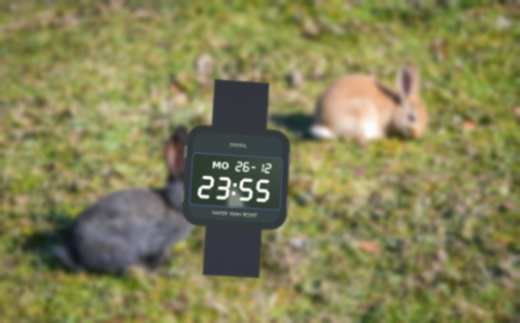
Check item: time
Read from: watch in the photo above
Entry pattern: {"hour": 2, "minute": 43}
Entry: {"hour": 23, "minute": 55}
